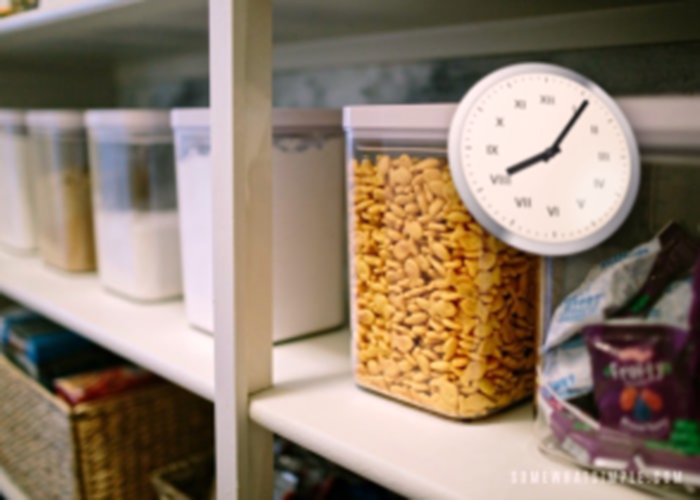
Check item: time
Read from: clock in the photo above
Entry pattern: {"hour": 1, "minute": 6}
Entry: {"hour": 8, "minute": 6}
